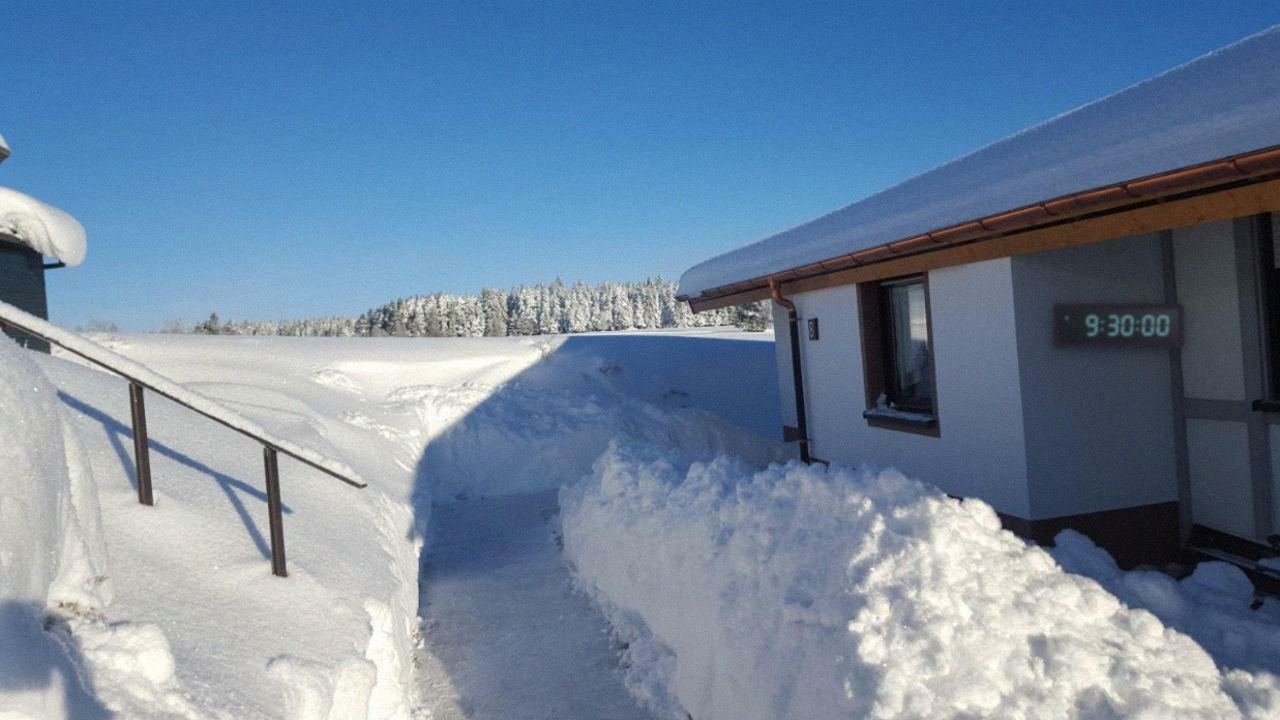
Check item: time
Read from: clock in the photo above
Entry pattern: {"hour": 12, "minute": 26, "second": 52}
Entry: {"hour": 9, "minute": 30, "second": 0}
